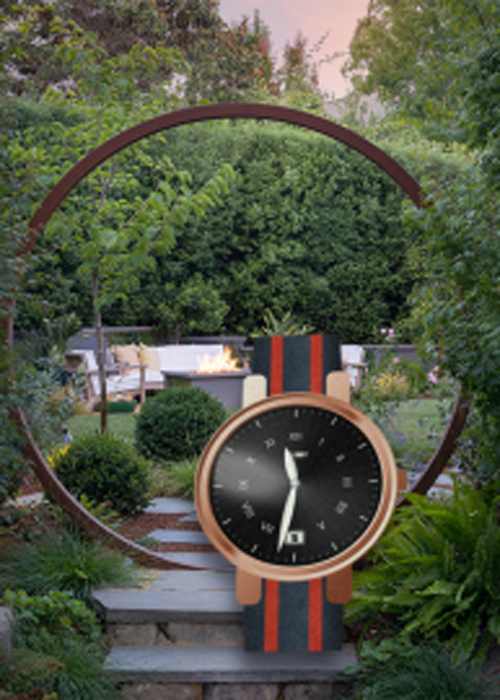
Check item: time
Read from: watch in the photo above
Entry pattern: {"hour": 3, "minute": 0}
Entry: {"hour": 11, "minute": 32}
